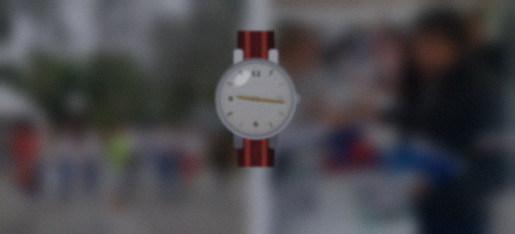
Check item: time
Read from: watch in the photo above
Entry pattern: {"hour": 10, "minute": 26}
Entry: {"hour": 9, "minute": 16}
